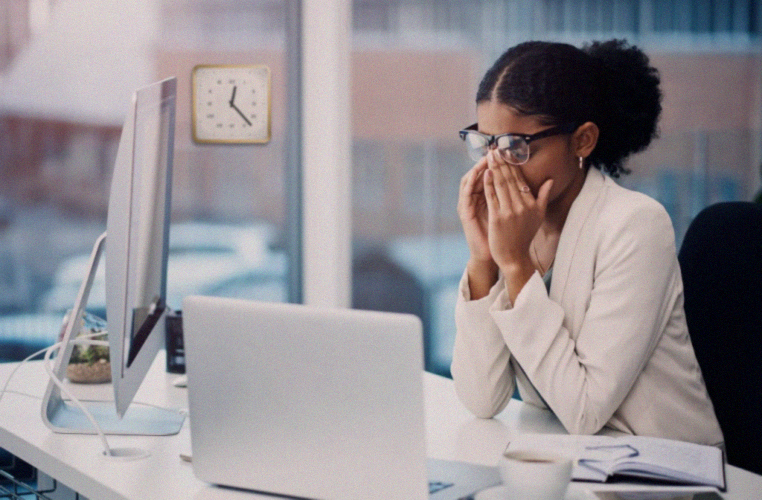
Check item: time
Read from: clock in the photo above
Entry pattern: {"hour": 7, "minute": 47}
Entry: {"hour": 12, "minute": 23}
